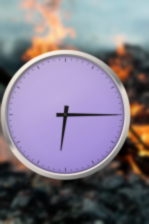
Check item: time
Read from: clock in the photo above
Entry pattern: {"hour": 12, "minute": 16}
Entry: {"hour": 6, "minute": 15}
